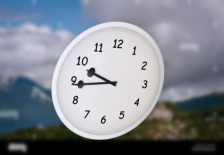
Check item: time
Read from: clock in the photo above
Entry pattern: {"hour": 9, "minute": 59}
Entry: {"hour": 9, "minute": 44}
